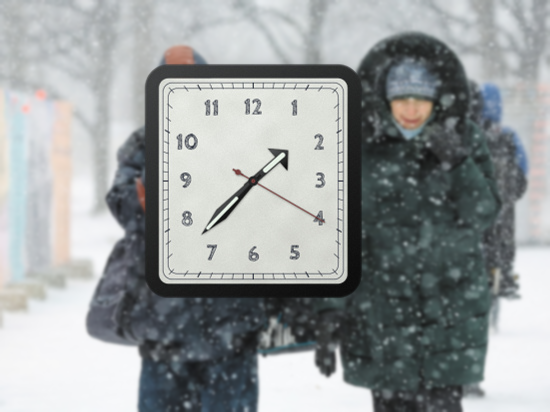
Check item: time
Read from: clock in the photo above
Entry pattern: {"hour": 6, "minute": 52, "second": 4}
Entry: {"hour": 1, "minute": 37, "second": 20}
